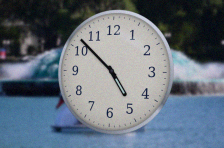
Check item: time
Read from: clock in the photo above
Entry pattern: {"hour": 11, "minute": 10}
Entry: {"hour": 4, "minute": 52}
